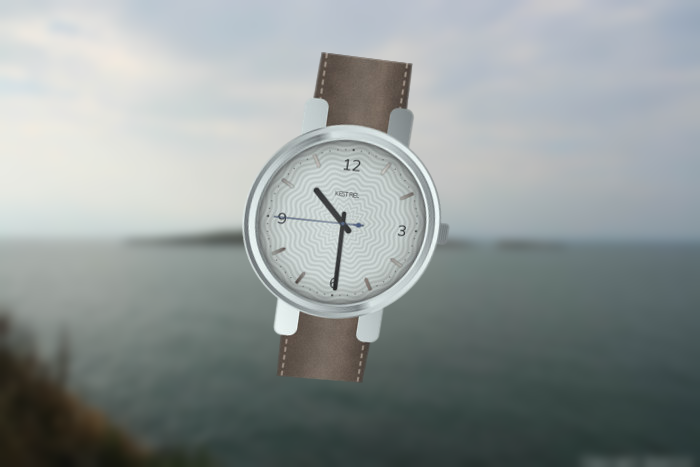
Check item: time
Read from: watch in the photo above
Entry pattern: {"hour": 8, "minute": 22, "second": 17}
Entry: {"hour": 10, "minute": 29, "second": 45}
